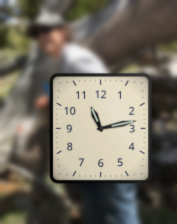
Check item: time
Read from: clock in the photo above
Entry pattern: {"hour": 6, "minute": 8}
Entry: {"hour": 11, "minute": 13}
